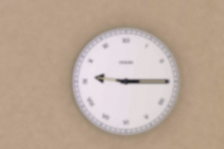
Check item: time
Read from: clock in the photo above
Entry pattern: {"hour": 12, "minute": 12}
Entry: {"hour": 9, "minute": 15}
